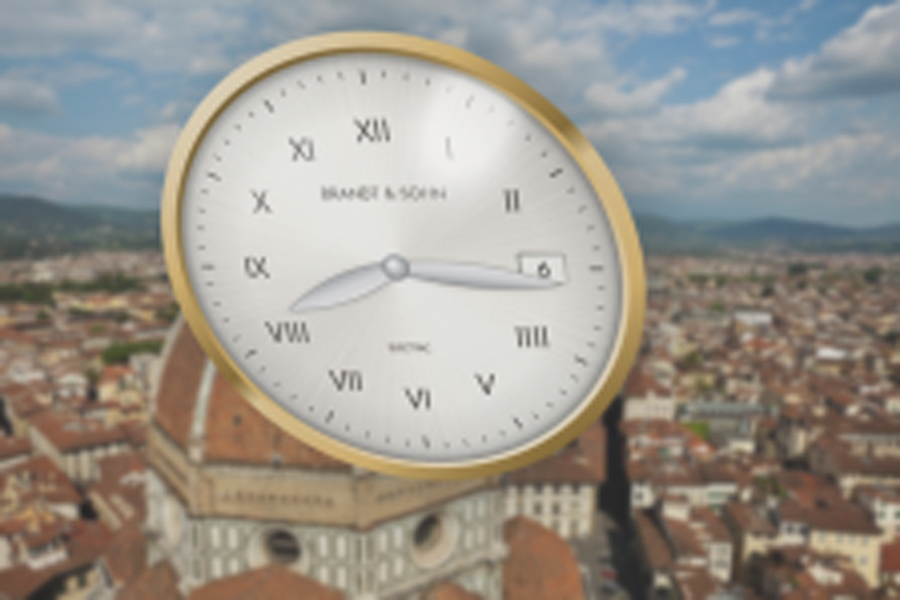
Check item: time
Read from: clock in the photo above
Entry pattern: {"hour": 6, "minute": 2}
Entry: {"hour": 8, "minute": 16}
